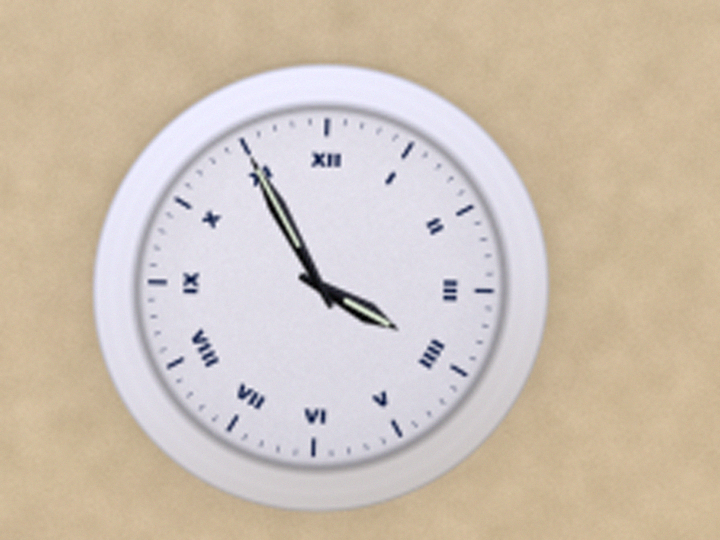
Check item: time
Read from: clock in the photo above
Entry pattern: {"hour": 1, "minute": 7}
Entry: {"hour": 3, "minute": 55}
